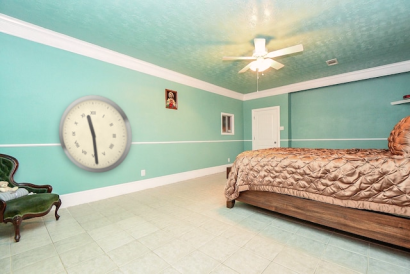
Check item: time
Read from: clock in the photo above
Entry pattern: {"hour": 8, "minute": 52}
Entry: {"hour": 11, "minute": 29}
